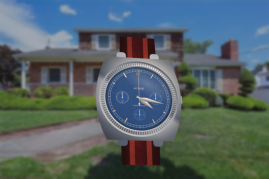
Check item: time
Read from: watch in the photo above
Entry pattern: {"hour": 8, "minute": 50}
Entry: {"hour": 4, "minute": 17}
